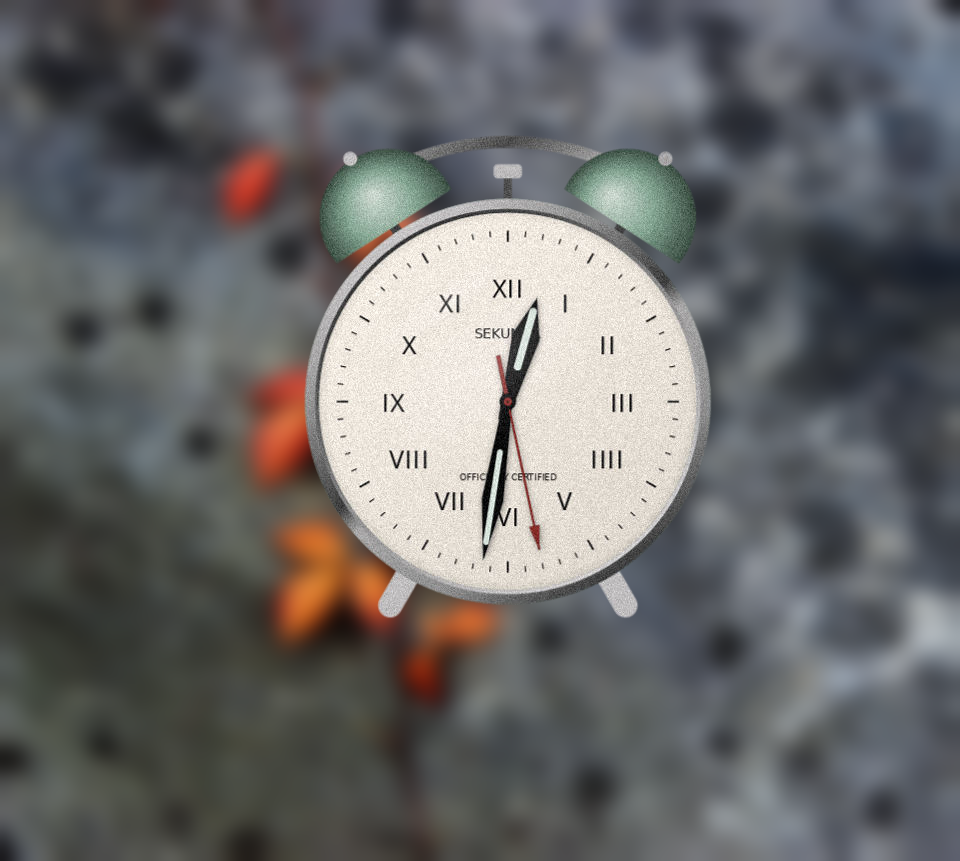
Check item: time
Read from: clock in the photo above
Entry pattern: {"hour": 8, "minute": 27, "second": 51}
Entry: {"hour": 12, "minute": 31, "second": 28}
